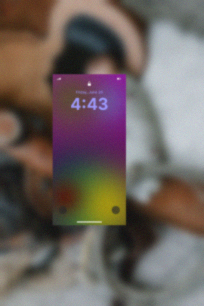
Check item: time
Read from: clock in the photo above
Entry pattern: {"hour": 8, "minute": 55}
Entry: {"hour": 4, "minute": 43}
